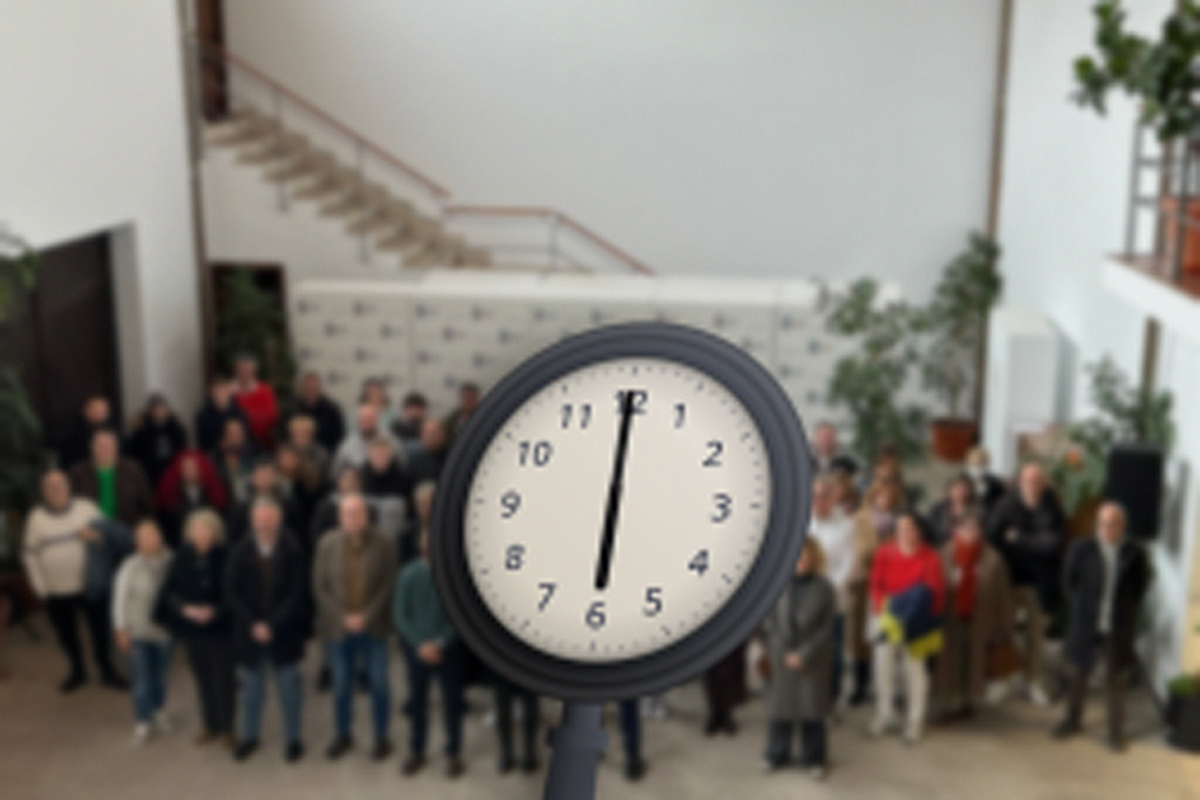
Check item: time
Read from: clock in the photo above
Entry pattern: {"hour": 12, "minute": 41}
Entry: {"hour": 6, "minute": 0}
